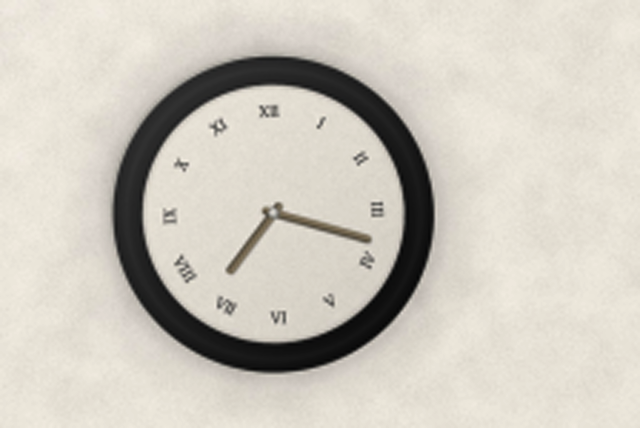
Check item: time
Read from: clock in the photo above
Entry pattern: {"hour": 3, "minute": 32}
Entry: {"hour": 7, "minute": 18}
